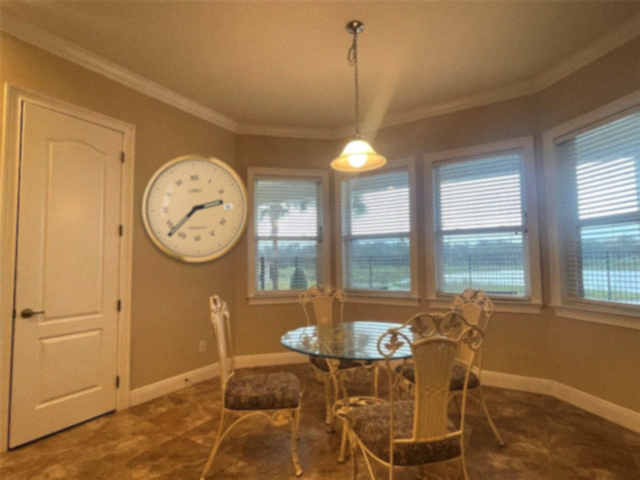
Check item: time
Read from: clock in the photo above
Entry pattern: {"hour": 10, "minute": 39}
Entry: {"hour": 2, "minute": 38}
